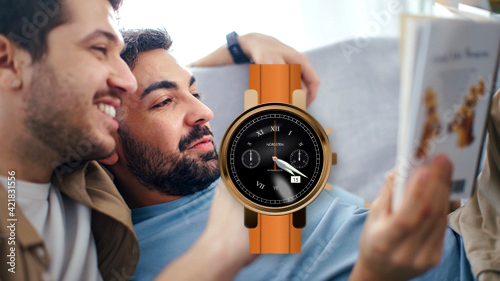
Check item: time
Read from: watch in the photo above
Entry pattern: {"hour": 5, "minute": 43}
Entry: {"hour": 4, "minute": 20}
